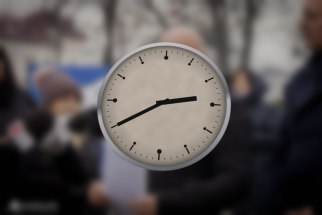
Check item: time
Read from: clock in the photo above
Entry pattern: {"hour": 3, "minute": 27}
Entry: {"hour": 2, "minute": 40}
